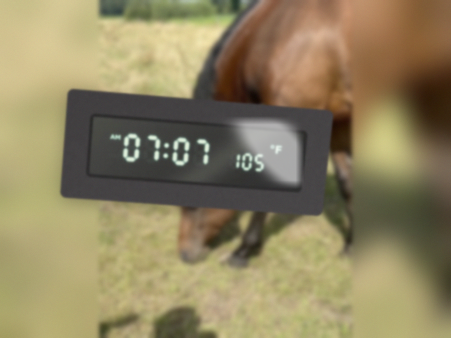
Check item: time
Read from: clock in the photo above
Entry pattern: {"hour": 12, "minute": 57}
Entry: {"hour": 7, "minute": 7}
